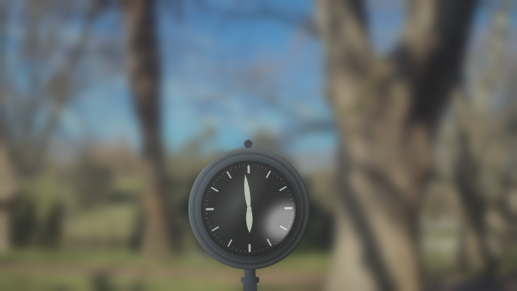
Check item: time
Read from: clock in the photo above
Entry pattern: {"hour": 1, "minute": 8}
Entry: {"hour": 5, "minute": 59}
